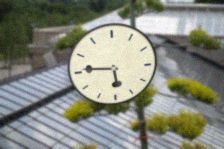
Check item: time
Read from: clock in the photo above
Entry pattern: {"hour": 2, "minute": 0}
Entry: {"hour": 5, "minute": 46}
